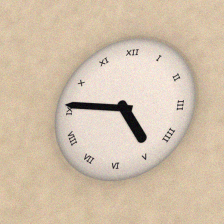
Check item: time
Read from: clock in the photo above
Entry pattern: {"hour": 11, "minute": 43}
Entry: {"hour": 4, "minute": 46}
